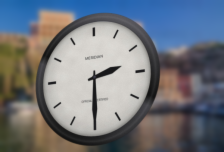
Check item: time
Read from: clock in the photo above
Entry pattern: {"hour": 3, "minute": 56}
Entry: {"hour": 2, "minute": 30}
